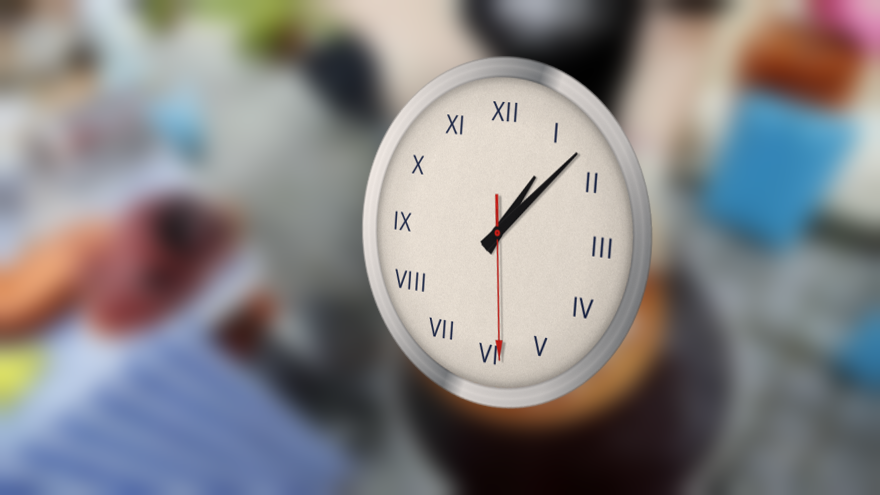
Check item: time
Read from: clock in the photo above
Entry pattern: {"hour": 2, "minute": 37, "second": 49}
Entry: {"hour": 1, "minute": 7, "second": 29}
